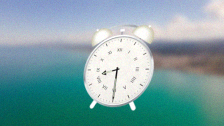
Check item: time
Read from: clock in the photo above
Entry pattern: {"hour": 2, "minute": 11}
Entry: {"hour": 8, "minute": 30}
